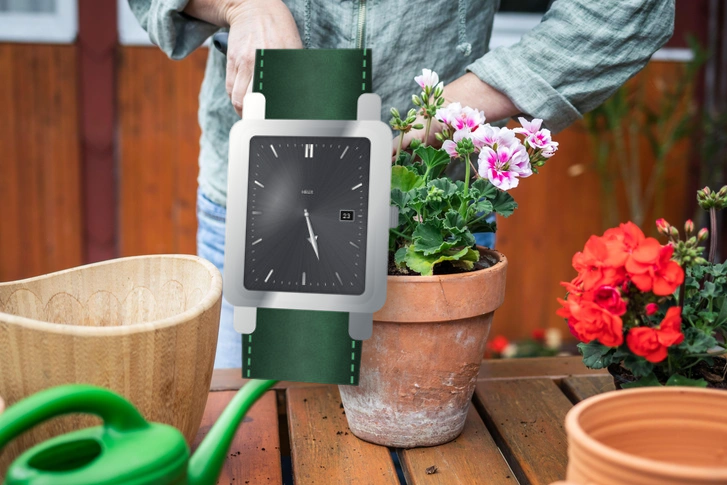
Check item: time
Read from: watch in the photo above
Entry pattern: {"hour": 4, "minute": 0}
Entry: {"hour": 5, "minute": 27}
